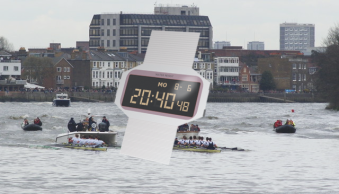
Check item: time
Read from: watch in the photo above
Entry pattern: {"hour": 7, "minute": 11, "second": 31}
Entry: {"hour": 20, "minute": 40, "second": 48}
